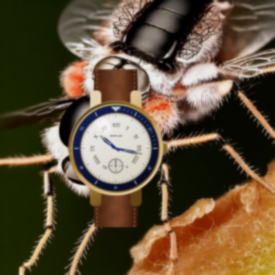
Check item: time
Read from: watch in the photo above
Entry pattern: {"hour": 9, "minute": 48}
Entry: {"hour": 10, "minute": 17}
